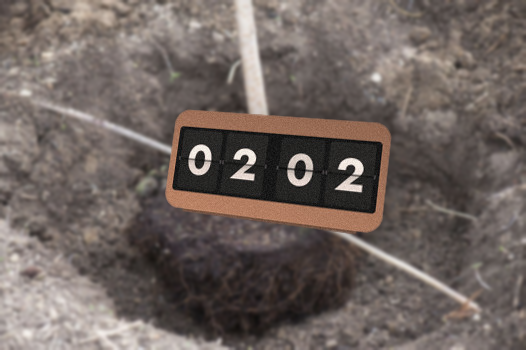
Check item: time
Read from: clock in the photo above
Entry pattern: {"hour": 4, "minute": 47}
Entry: {"hour": 2, "minute": 2}
